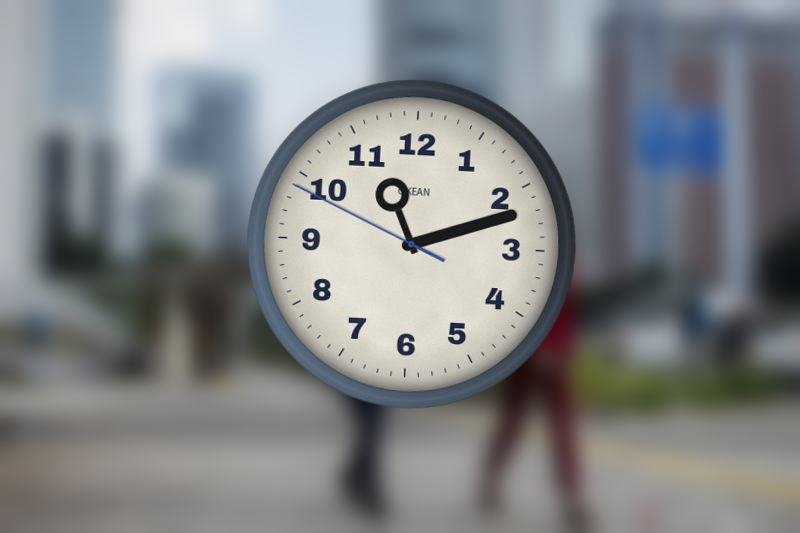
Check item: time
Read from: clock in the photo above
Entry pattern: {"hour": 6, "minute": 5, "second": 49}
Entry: {"hour": 11, "minute": 11, "second": 49}
